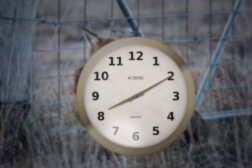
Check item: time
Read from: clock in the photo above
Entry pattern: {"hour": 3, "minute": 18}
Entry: {"hour": 8, "minute": 10}
